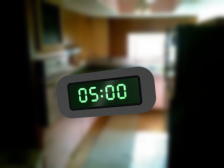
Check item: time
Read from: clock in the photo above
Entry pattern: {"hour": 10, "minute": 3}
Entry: {"hour": 5, "minute": 0}
